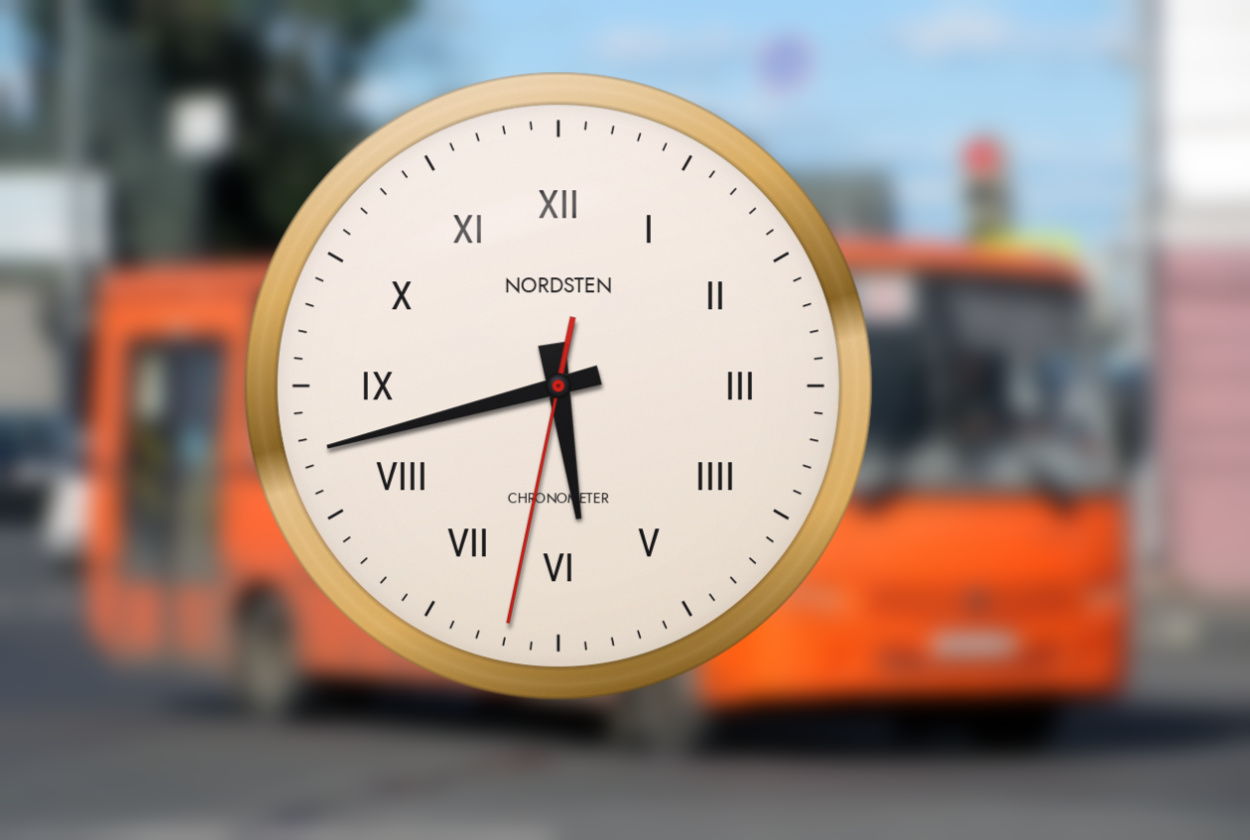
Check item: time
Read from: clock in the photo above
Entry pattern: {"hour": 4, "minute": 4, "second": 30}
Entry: {"hour": 5, "minute": 42, "second": 32}
